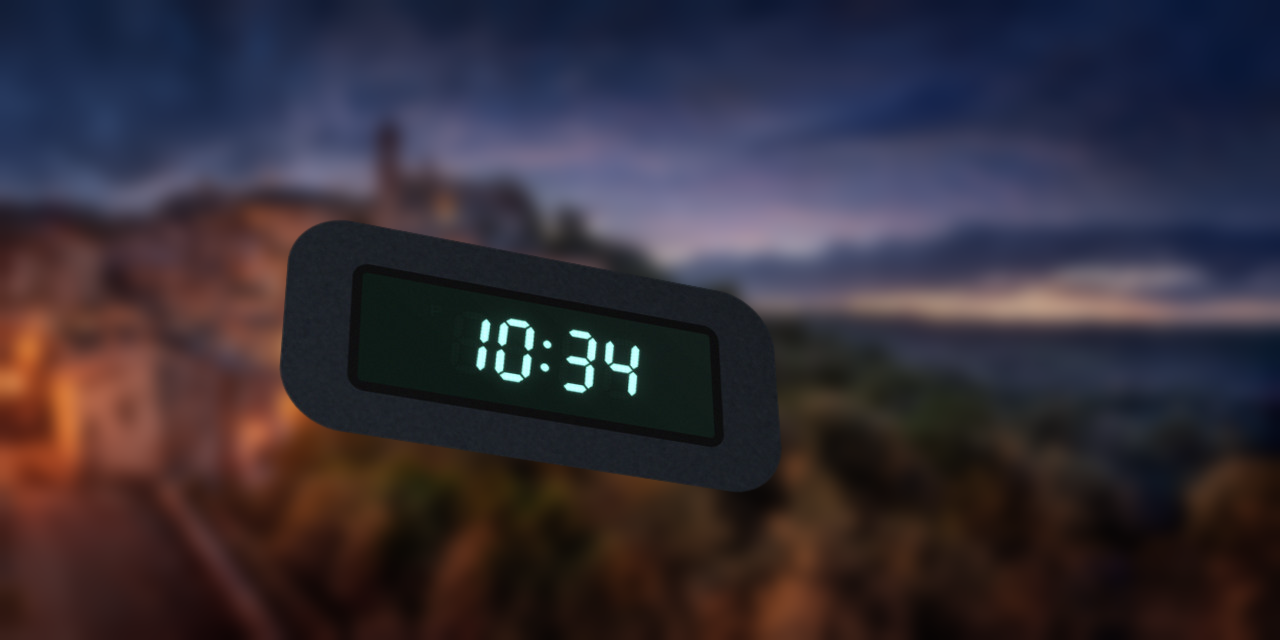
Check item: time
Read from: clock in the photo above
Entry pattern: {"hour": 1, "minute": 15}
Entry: {"hour": 10, "minute": 34}
